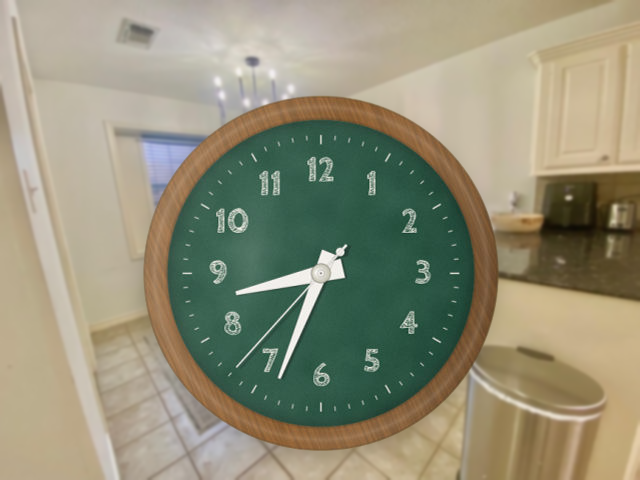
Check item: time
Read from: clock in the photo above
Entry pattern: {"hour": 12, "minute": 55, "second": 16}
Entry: {"hour": 8, "minute": 33, "second": 37}
